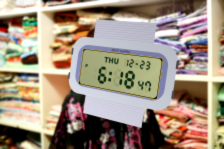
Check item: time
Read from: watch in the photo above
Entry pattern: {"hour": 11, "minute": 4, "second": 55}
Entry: {"hour": 6, "minute": 18, "second": 47}
